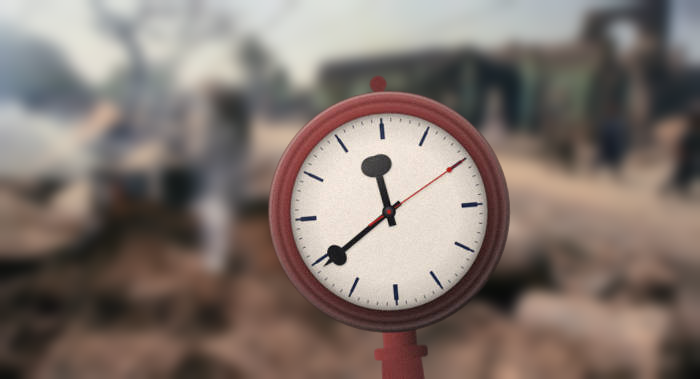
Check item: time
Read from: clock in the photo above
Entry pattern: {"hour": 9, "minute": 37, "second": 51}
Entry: {"hour": 11, "minute": 39, "second": 10}
